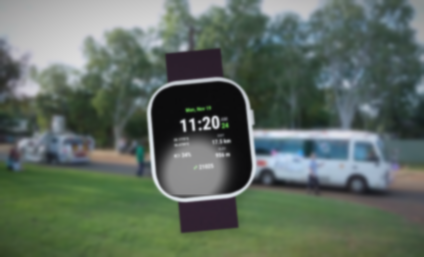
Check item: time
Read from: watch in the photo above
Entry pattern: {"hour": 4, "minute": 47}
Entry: {"hour": 11, "minute": 20}
